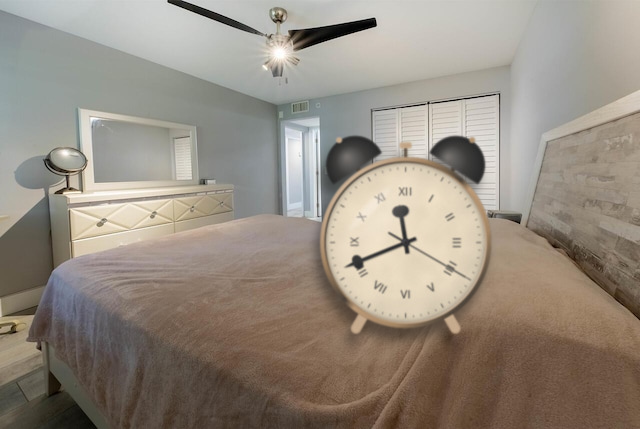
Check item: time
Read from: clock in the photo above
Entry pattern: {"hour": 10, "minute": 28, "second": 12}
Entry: {"hour": 11, "minute": 41, "second": 20}
